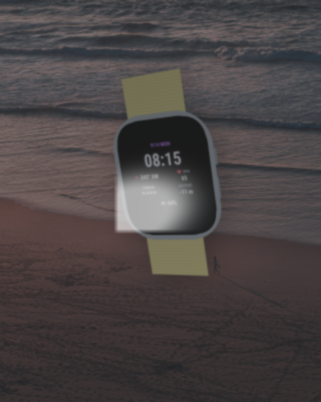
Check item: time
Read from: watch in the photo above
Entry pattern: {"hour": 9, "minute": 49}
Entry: {"hour": 8, "minute": 15}
